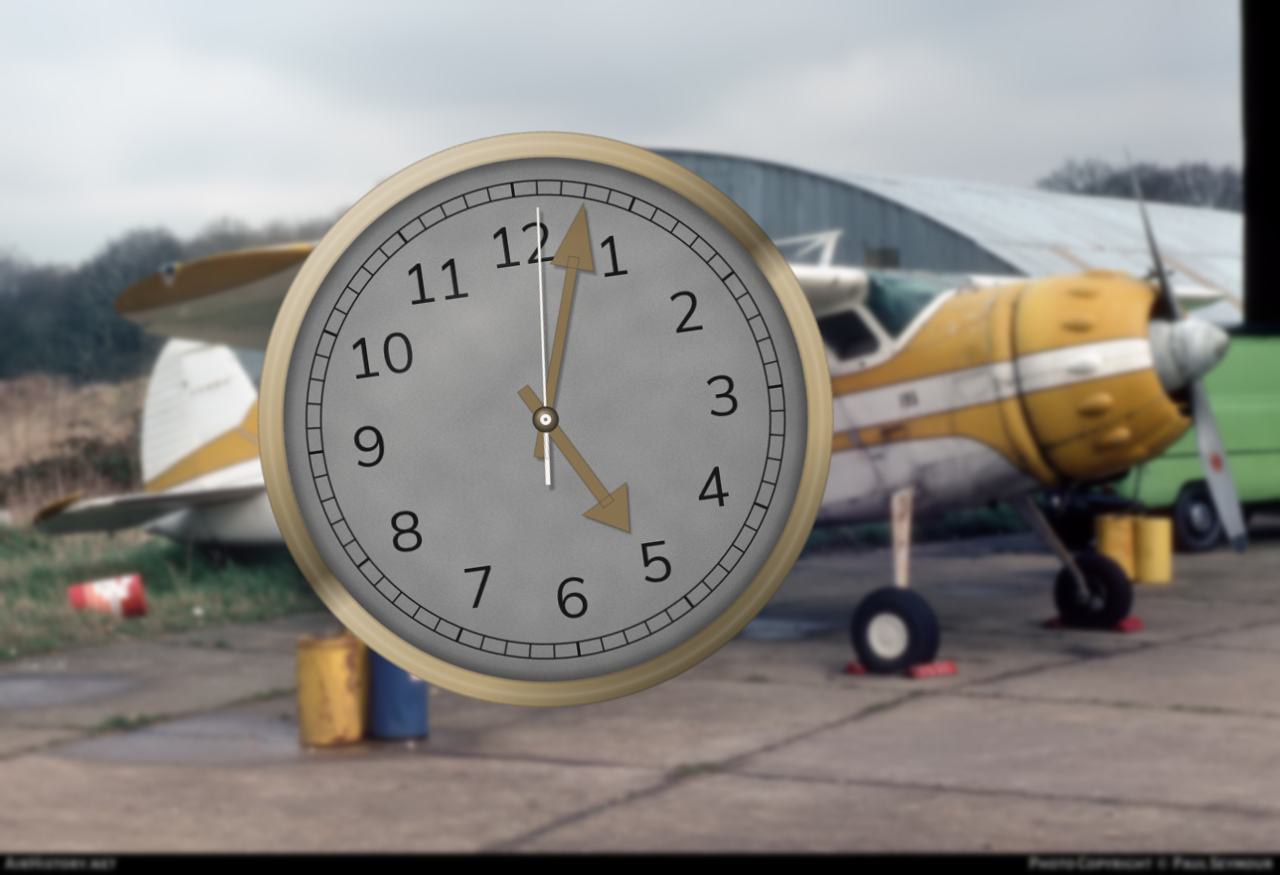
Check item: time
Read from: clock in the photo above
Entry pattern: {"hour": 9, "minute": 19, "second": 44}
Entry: {"hour": 5, "minute": 3, "second": 1}
